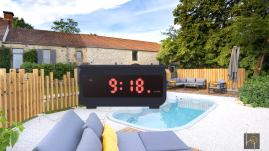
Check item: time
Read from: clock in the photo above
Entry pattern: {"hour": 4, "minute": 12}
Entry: {"hour": 9, "minute": 18}
